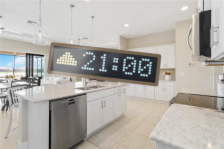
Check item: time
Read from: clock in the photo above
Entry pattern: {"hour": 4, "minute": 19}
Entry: {"hour": 21, "minute": 0}
